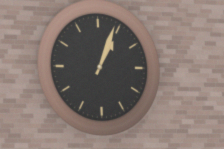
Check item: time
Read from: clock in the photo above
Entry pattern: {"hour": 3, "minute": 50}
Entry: {"hour": 1, "minute": 4}
